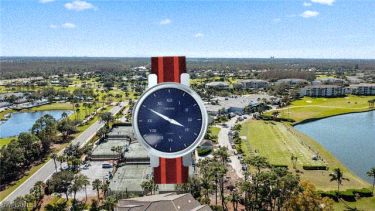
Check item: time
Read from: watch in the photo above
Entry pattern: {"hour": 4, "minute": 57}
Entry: {"hour": 3, "minute": 50}
